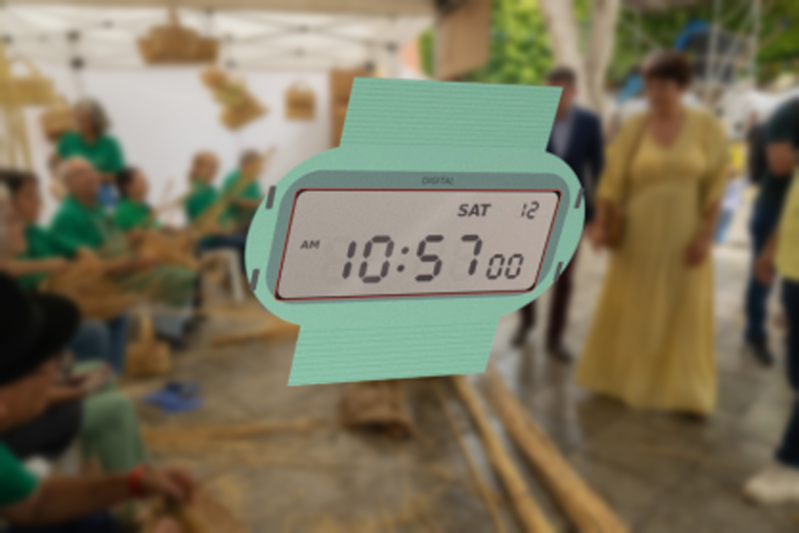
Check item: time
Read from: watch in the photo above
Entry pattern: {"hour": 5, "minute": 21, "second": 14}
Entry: {"hour": 10, "minute": 57, "second": 0}
